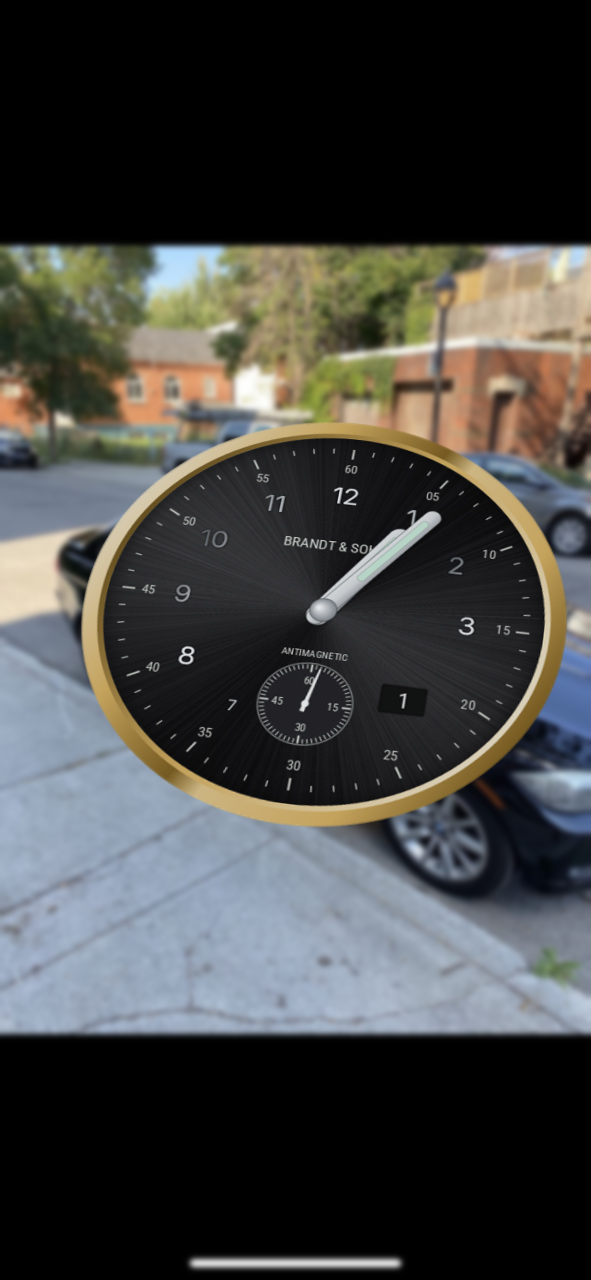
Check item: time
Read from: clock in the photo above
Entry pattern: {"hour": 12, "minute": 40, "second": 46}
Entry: {"hour": 1, "minute": 6, "second": 2}
